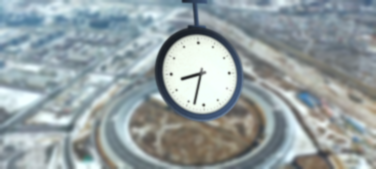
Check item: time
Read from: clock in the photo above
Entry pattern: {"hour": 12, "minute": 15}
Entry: {"hour": 8, "minute": 33}
